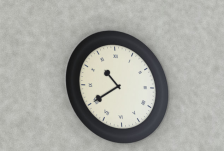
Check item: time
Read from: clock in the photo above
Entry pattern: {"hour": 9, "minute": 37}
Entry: {"hour": 10, "minute": 40}
